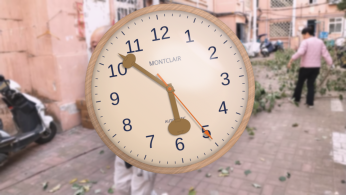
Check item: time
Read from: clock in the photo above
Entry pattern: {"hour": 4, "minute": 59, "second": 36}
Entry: {"hour": 5, "minute": 52, "second": 25}
